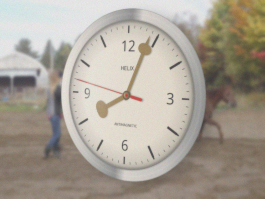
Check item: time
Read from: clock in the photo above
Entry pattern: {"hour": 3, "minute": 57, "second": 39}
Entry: {"hour": 8, "minute": 3, "second": 47}
